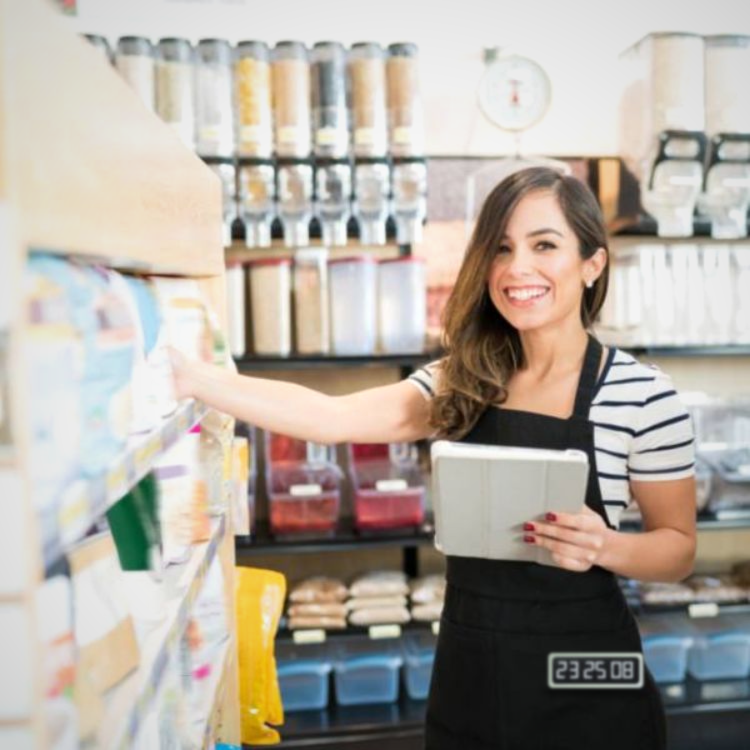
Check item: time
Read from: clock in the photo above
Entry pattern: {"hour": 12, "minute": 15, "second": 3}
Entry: {"hour": 23, "minute": 25, "second": 8}
